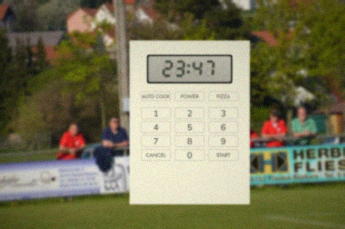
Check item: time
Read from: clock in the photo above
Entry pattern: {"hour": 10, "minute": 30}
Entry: {"hour": 23, "minute": 47}
